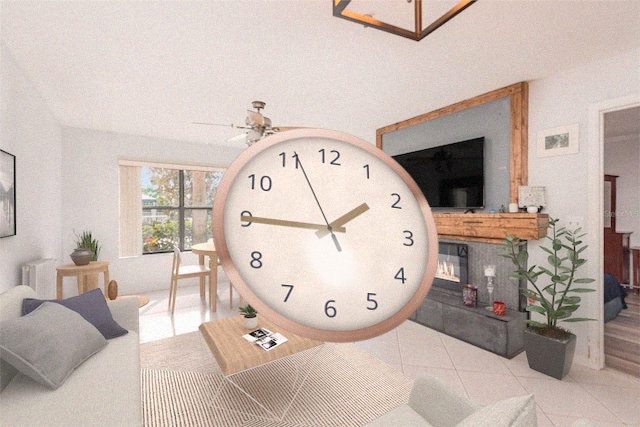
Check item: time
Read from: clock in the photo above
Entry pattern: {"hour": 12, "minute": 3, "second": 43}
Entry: {"hour": 1, "minute": 44, "second": 56}
